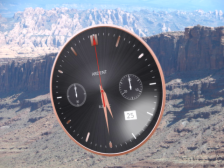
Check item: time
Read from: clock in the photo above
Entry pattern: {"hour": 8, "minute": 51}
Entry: {"hour": 5, "minute": 30}
